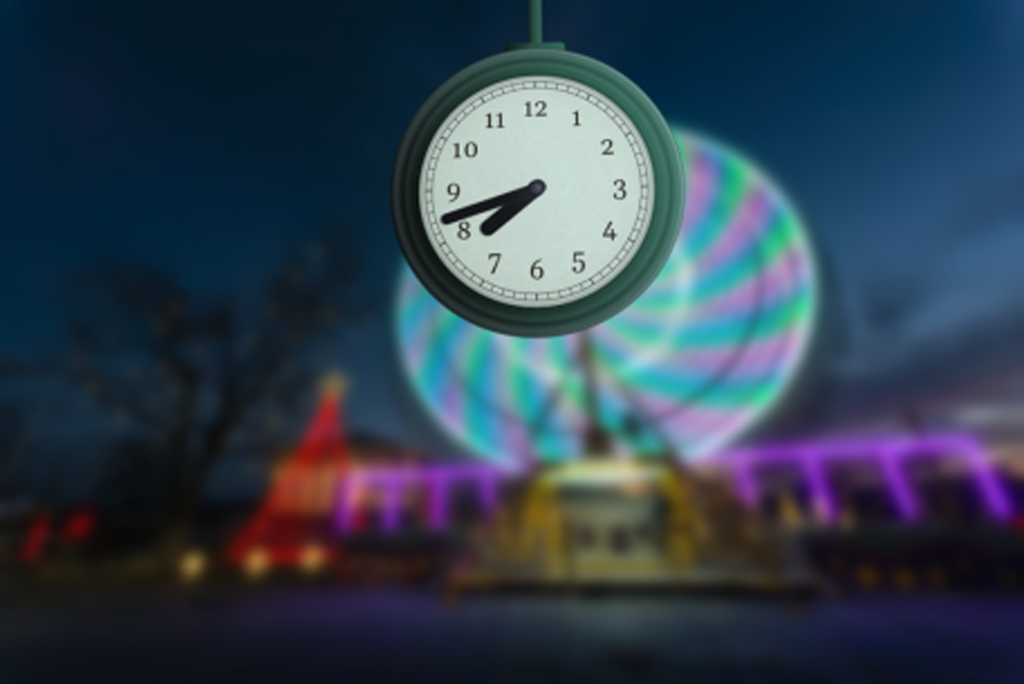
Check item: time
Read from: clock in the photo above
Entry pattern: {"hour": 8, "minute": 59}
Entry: {"hour": 7, "minute": 42}
